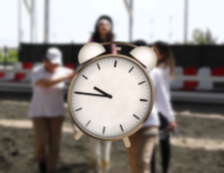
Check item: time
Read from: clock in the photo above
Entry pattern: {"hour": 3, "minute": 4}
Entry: {"hour": 9, "minute": 45}
